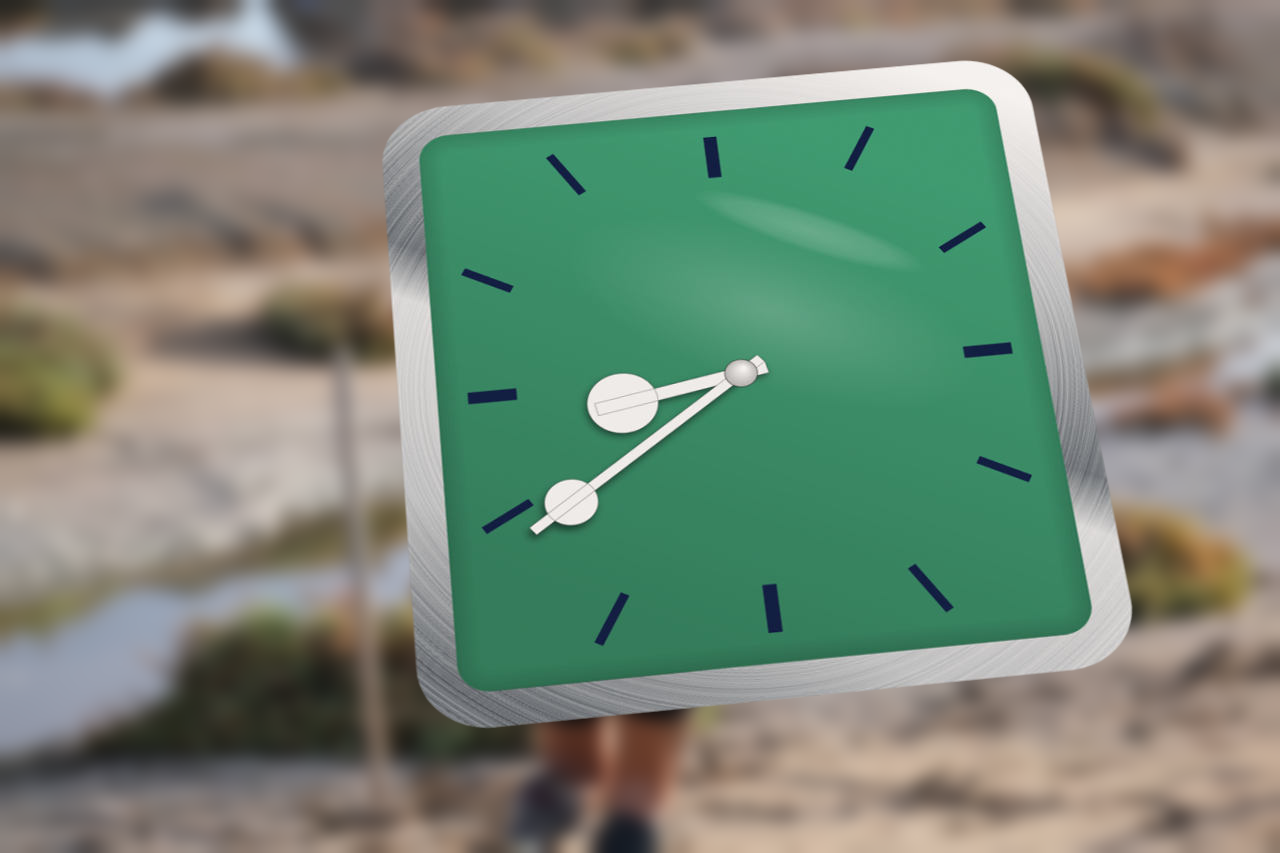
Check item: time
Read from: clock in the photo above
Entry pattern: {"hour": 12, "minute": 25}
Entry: {"hour": 8, "minute": 39}
